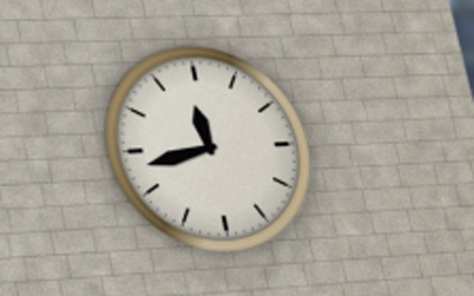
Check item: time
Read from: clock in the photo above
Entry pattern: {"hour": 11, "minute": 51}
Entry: {"hour": 11, "minute": 43}
